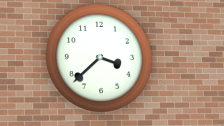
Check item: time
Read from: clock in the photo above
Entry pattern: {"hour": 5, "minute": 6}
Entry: {"hour": 3, "minute": 38}
